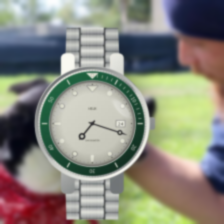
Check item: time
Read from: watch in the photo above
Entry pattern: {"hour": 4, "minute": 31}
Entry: {"hour": 7, "minute": 18}
